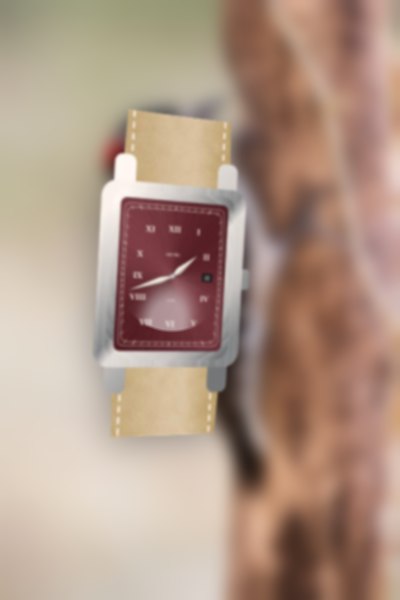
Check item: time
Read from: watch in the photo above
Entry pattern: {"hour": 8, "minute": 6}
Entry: {"hour": 1, "minute": 42}
